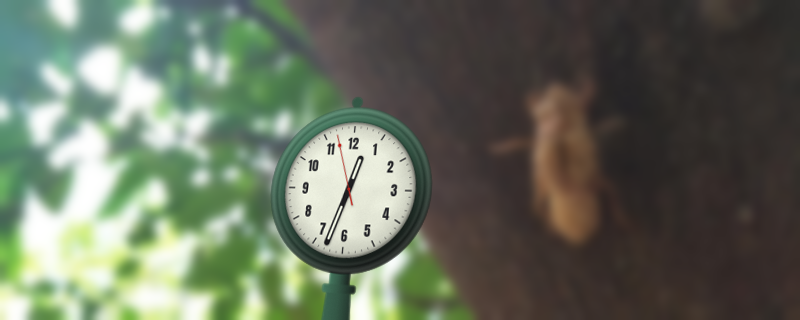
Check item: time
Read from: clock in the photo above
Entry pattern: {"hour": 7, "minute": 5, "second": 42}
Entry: {"hour": 12, "minute": 32, "second": 57}
